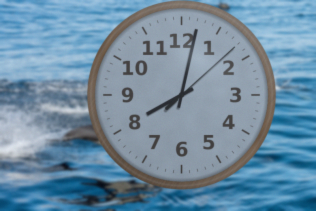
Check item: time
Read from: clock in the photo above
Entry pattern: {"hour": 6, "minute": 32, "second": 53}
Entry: {"hour": 8, "minute": 2, "second": 8}
